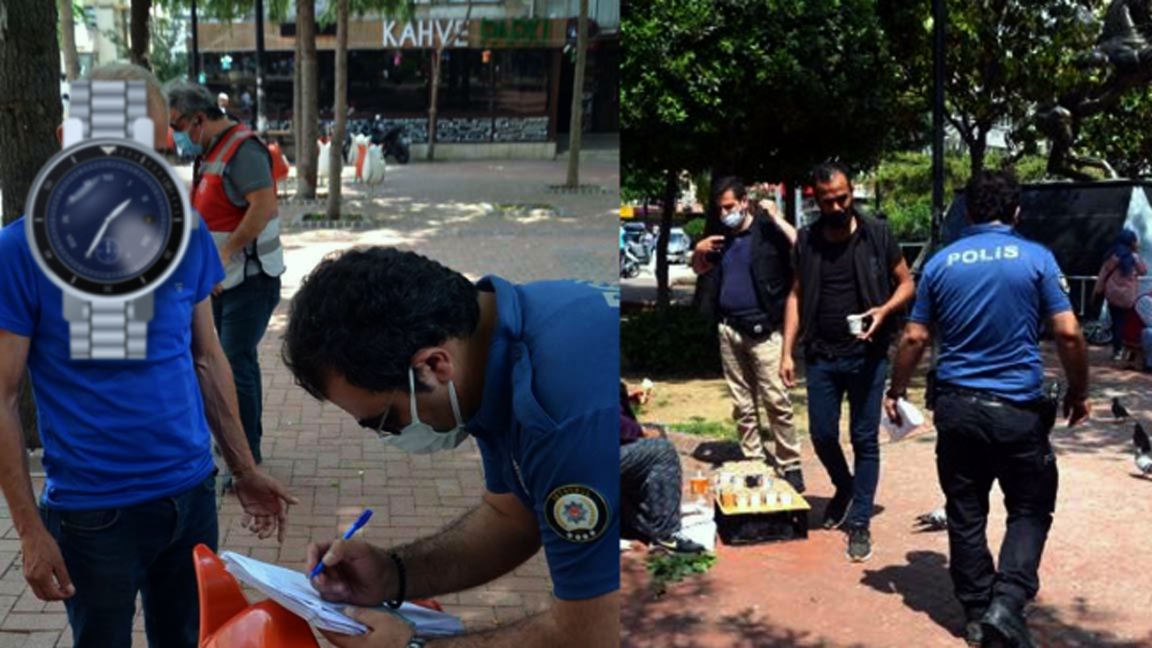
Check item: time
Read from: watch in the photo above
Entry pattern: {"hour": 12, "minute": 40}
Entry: {"hour": 1, "minute": 35}
